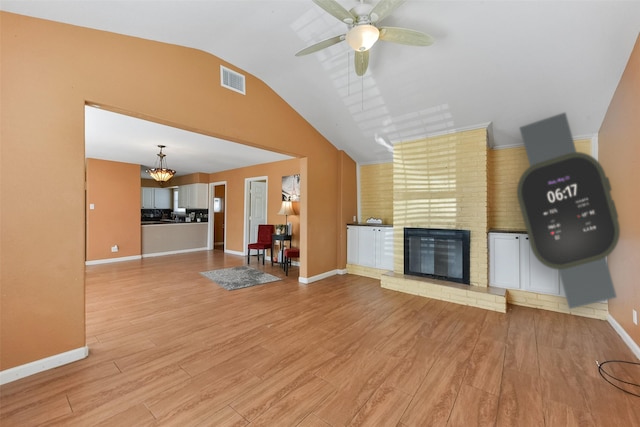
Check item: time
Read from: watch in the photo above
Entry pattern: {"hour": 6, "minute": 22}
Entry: {"hour": 6, "minute": 17}
